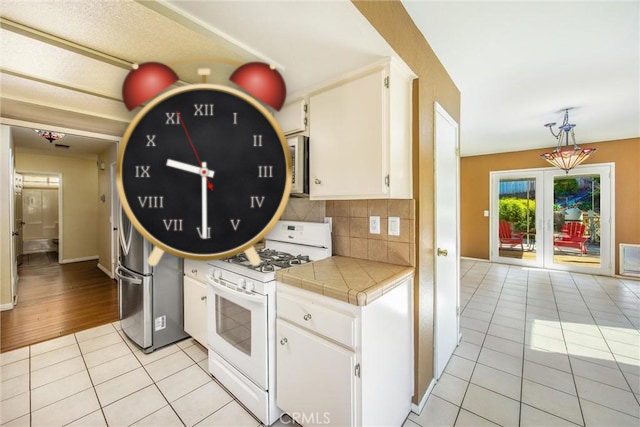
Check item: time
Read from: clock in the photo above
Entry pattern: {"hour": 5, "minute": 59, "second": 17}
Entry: {"hour": 9, "minute": 29, "second": 56}
